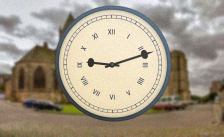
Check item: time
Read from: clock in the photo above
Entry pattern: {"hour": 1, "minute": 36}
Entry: {"hour": 9, "minute": 12}
